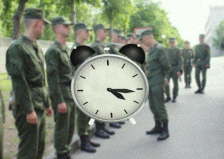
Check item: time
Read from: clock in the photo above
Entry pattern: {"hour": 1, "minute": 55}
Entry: {"hour": 4, "minute": 16}
